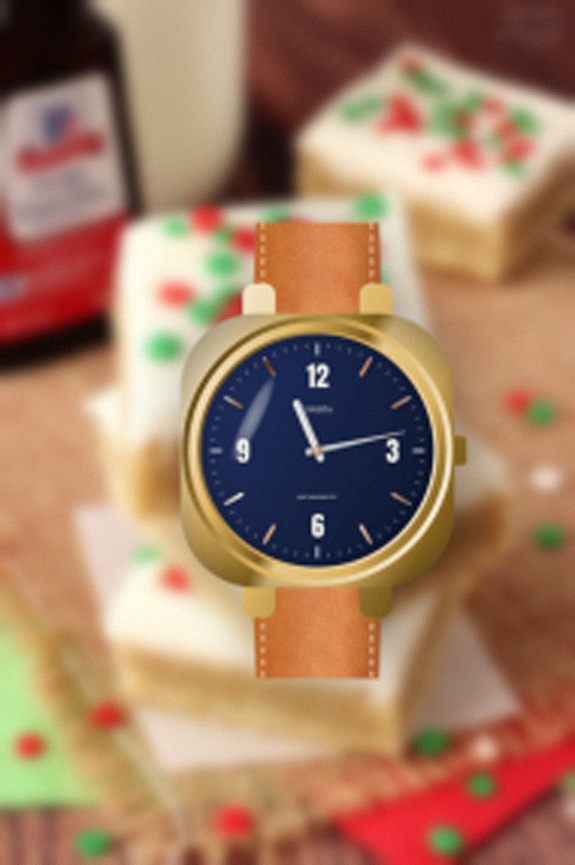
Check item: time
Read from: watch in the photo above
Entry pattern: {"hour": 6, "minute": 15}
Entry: {"hour": 11, "minute": 13}
